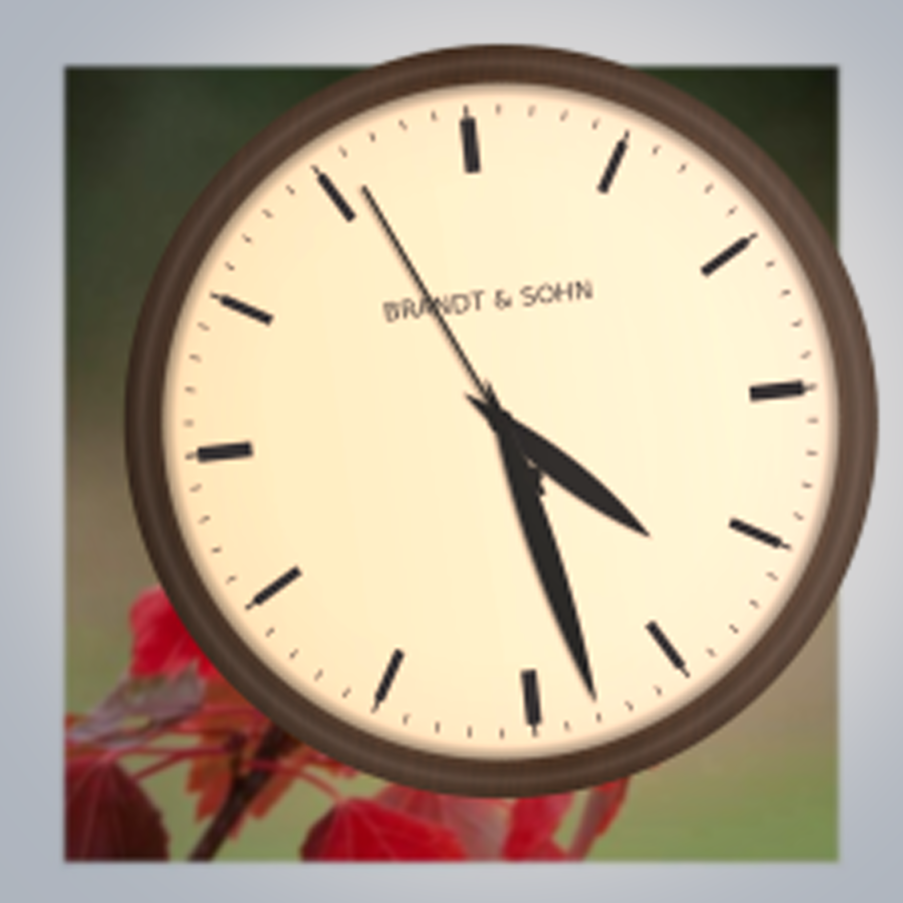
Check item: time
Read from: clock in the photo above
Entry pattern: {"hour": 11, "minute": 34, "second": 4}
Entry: {"hour": 4, "minute": 27, "second": 56}
